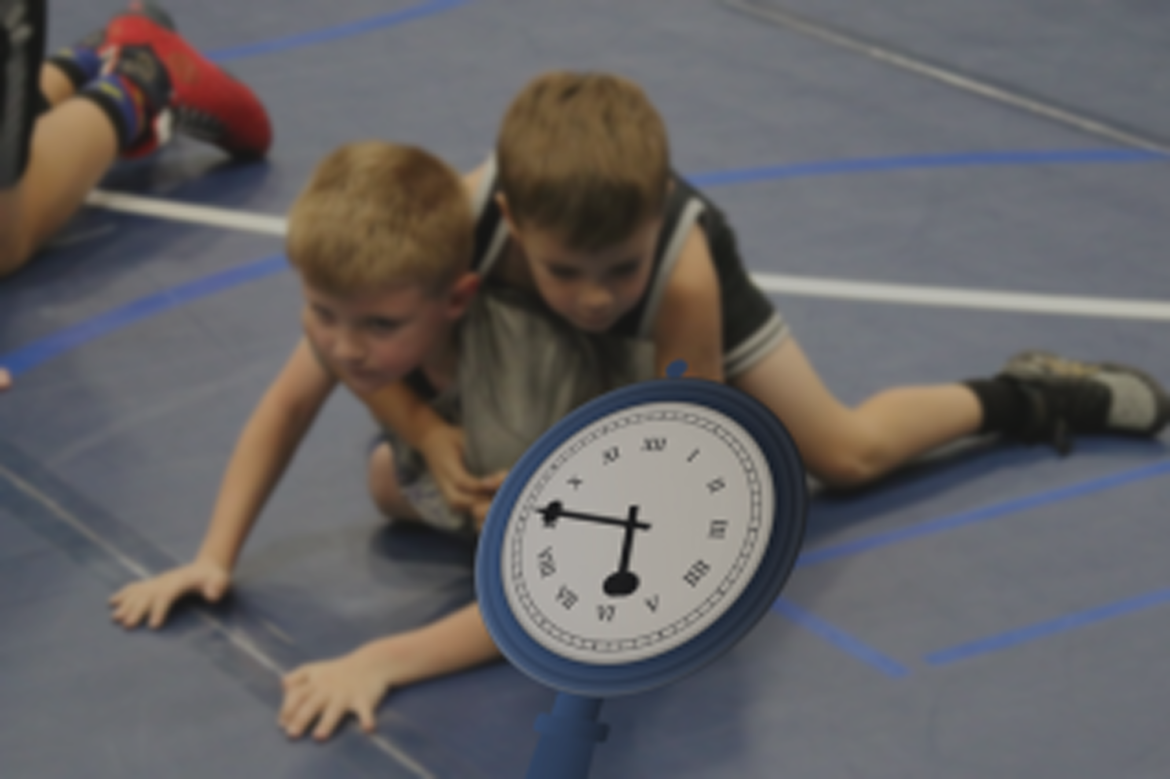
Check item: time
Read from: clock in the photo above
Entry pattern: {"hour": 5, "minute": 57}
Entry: {"hour": 5, "minute": 46}
